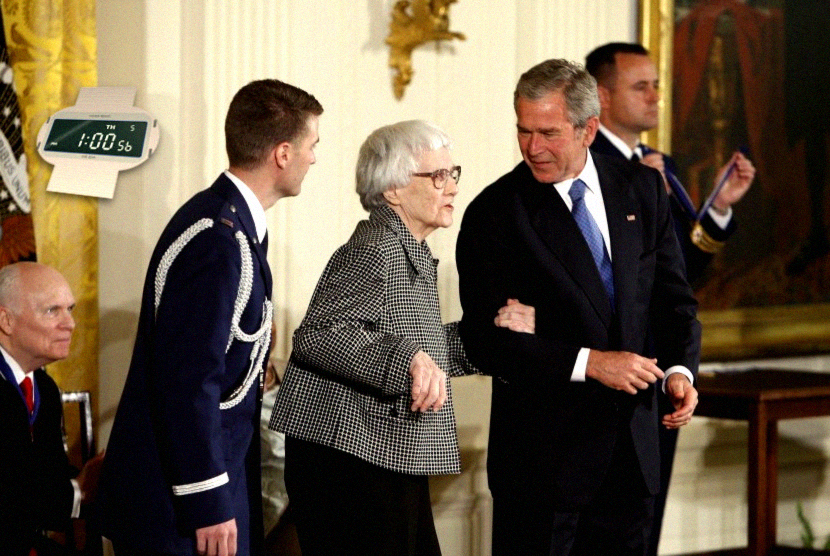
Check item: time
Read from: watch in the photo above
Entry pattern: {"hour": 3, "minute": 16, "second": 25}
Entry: {"hour": 1, "minute": 0, "second": 56}
